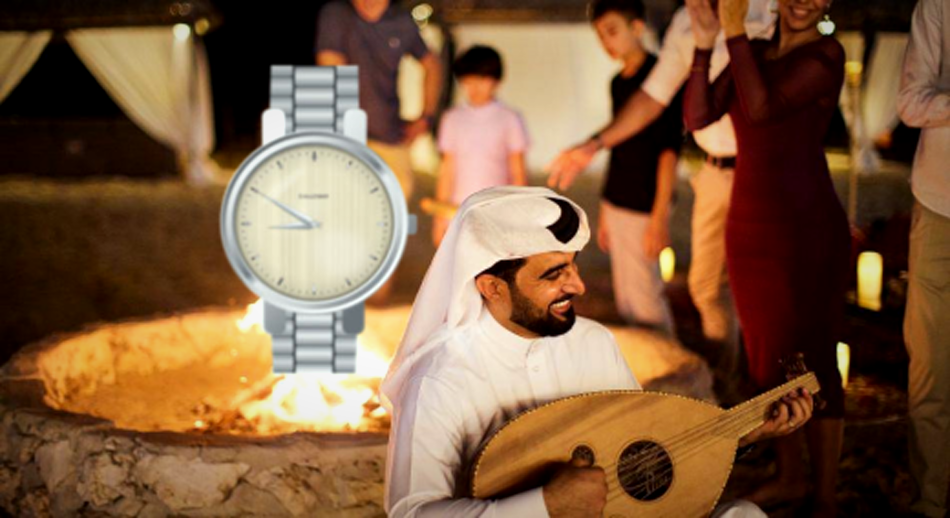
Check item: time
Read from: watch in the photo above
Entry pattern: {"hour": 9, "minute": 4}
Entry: {"hour": 8, "minute": 50}
